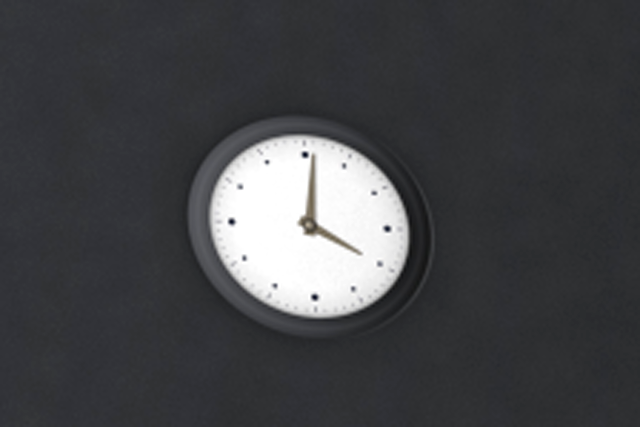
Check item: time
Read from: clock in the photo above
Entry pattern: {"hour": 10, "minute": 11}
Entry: {"hour": 4, "minute": 1}
